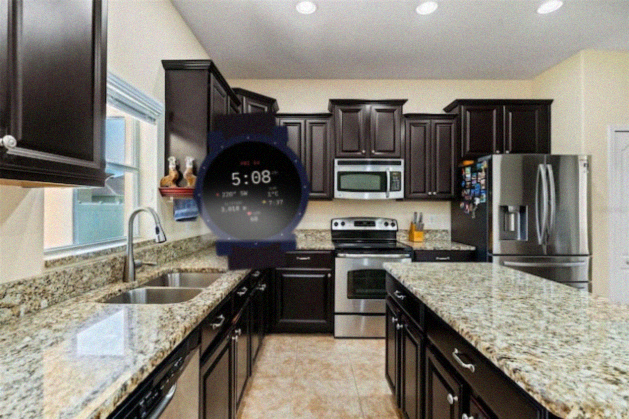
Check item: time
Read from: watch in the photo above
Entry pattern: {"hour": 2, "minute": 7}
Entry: {"hour": 5, "minute": 8}
